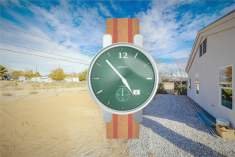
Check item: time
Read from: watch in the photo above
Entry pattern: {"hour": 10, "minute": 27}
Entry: {"hour": 4, "minute": 53}
